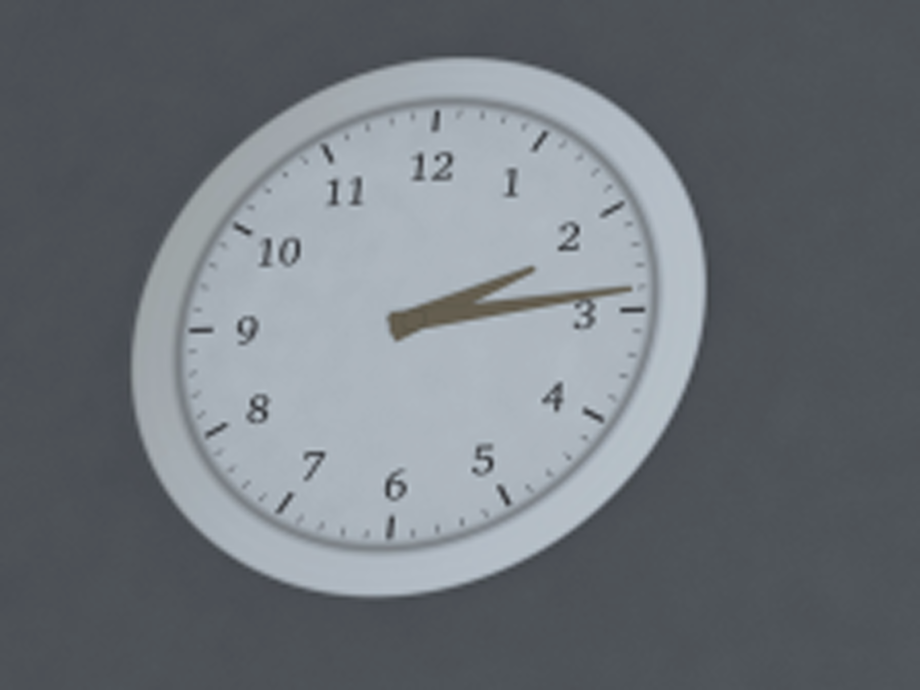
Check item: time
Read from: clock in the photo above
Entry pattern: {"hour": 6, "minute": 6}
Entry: {"hour": 2, "minute": 14}
